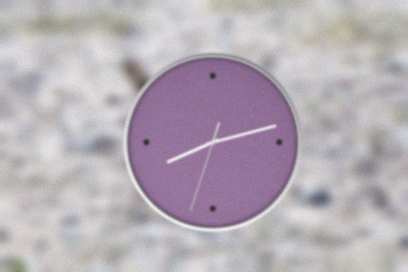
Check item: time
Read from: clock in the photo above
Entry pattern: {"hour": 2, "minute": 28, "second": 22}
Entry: {"hour": 8, "minute": 12, "second": 33}
